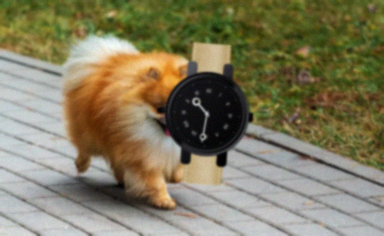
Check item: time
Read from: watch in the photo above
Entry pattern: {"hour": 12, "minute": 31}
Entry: {"hour": 10, "minute": 31}
